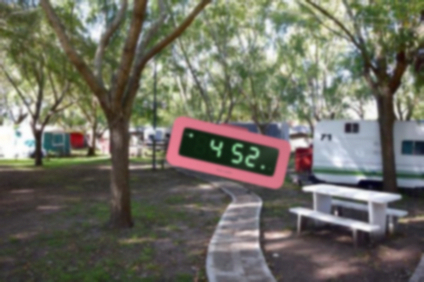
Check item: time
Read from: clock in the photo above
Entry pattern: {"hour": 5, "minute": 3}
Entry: {"hour": 4, "minute": 52}
